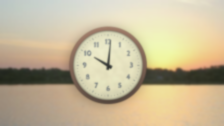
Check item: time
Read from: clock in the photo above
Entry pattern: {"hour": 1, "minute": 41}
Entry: {"hour": 10, "minute": 1}
